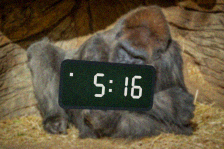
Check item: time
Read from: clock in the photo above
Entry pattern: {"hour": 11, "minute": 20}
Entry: {"hour": 5, "minute": 16}
